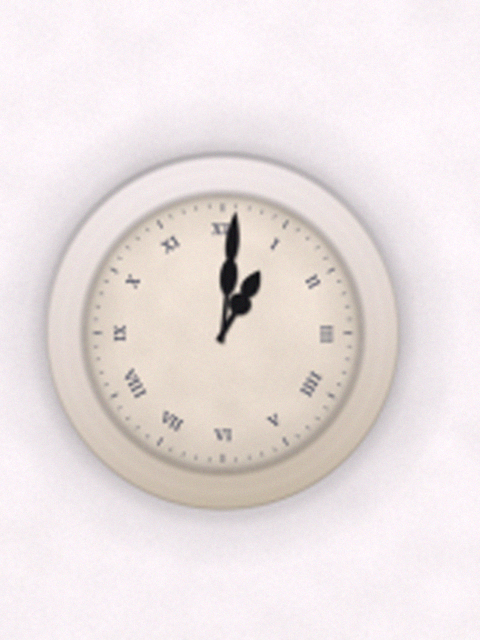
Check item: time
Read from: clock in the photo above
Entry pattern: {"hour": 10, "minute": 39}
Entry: {"hour": 1, "minute": 1}
